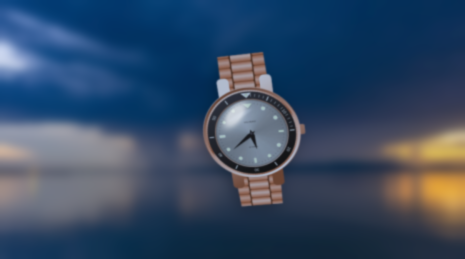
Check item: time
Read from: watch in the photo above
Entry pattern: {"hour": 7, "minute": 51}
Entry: {"hour": 5, "minute": 39}
